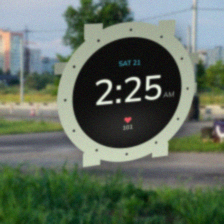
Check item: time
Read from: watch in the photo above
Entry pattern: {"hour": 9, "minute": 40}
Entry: {"hour": 2, "minute": 25}
